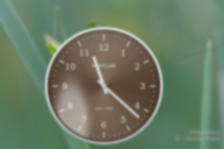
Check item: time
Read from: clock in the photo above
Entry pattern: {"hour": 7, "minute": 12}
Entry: {"hour": 11, "minute": 22}
